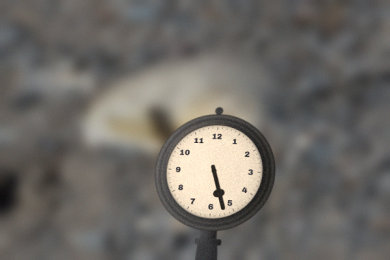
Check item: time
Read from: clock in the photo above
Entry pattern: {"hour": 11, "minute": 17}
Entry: {"hour": 5, "minute": 27}
